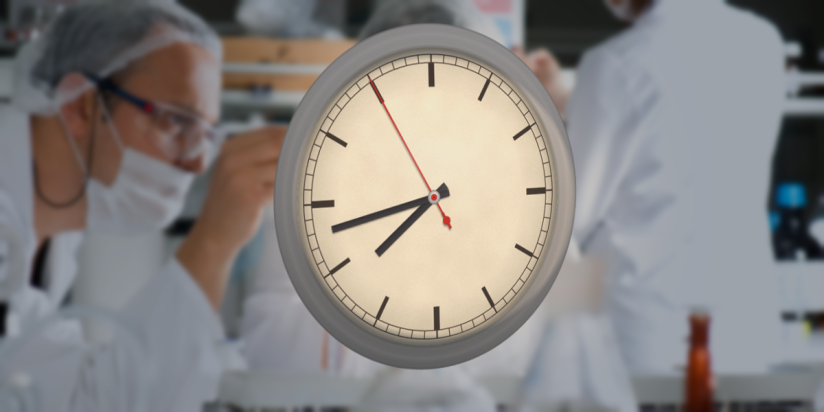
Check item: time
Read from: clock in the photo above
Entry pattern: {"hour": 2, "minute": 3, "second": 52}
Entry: {"hour": 7, "minute": 42, "second": 55}
